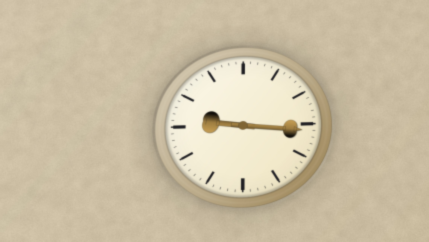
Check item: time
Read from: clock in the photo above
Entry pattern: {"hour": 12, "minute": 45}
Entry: {"hour": 9, "minute": 16}
